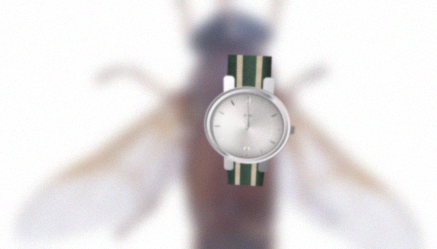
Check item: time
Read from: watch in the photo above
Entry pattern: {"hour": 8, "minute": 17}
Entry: {"hour": 12, "minute": 0}
